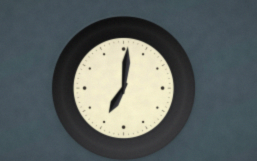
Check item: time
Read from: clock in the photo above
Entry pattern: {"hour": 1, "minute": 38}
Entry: {"hour": 7, "minute": 1}
